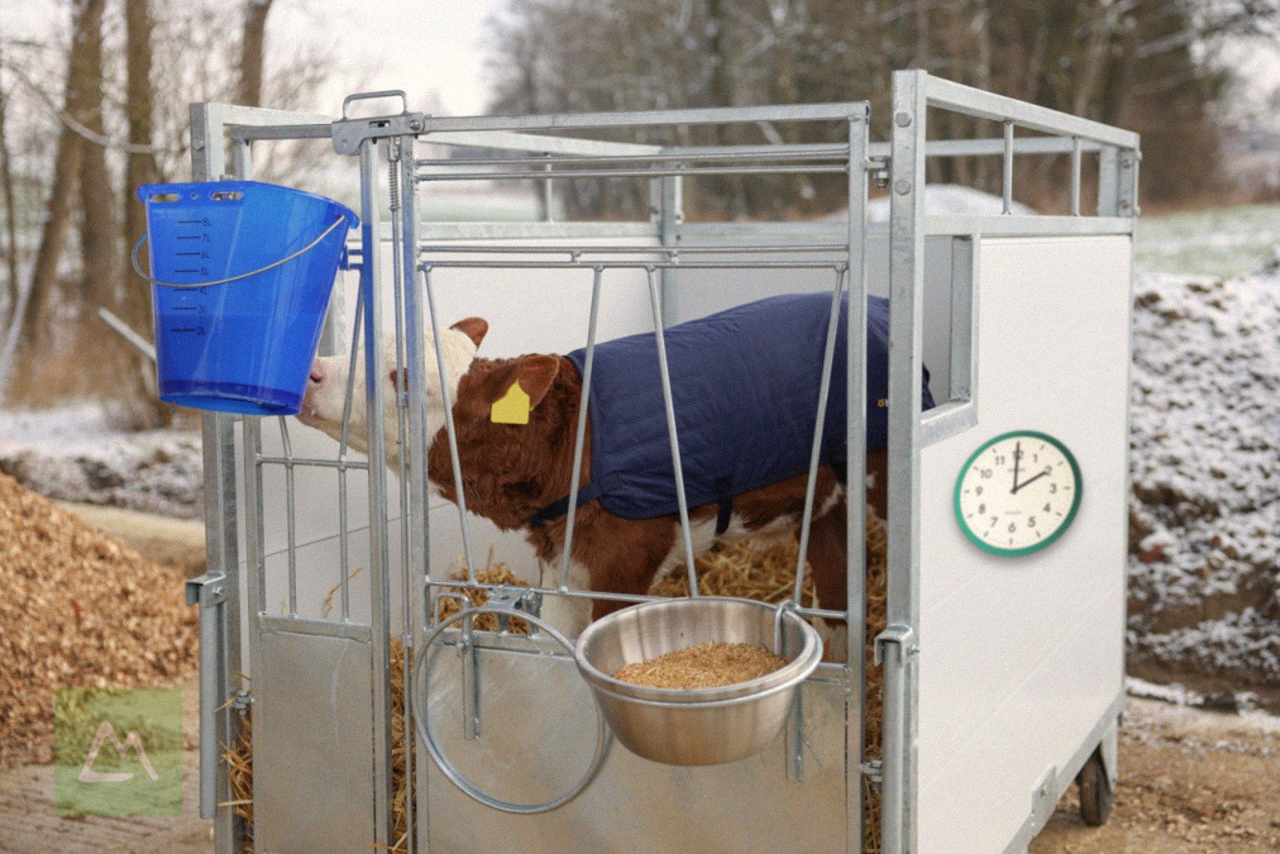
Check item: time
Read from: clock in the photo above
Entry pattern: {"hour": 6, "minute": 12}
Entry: {"hour": 2, "minute": 0}
